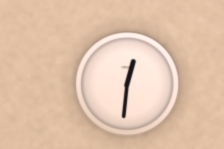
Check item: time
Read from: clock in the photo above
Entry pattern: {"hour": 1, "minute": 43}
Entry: {"hour": 12, "minute": 31}
